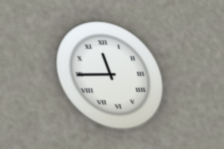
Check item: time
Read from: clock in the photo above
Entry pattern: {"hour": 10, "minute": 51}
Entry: {"hour": 11, "minute": 45}
